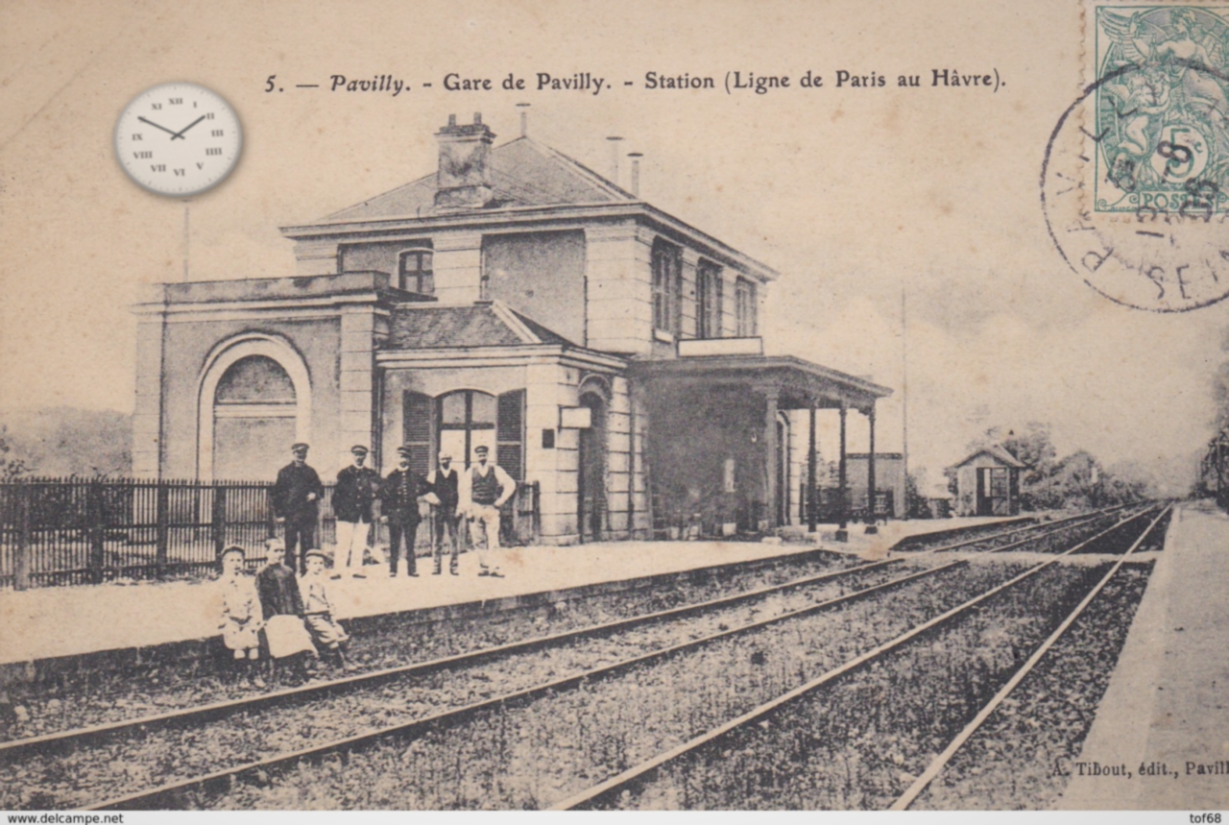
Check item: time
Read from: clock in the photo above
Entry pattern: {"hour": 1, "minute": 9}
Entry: {"hour": 1, "minute": 50}
